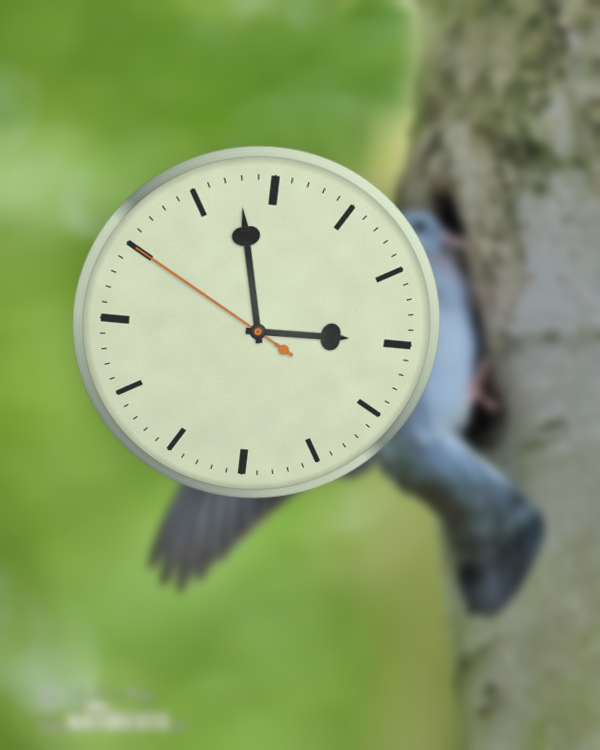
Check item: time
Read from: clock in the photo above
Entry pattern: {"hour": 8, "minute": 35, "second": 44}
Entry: {"hour": 2, "minute": 57, "second": 50}
